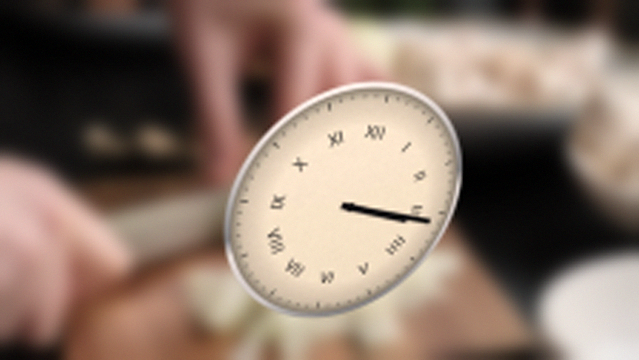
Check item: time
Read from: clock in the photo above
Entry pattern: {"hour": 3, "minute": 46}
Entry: {"hour": 3, "minute": 16}
